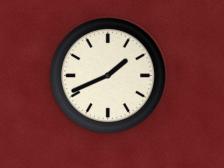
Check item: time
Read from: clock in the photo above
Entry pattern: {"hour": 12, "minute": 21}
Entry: {"hour": 1, "minute": 41}
